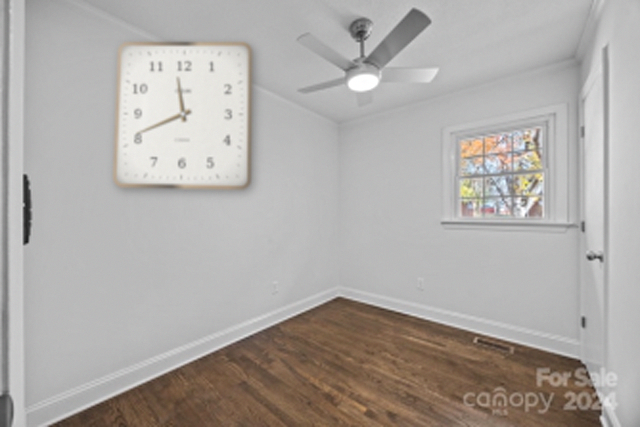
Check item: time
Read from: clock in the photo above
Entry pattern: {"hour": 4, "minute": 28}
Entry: {"hour": 11, "minute": 41}
